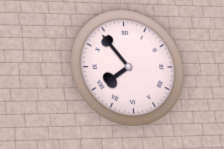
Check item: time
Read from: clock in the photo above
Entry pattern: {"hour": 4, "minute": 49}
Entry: {"hour": 7, "minute": 54}
